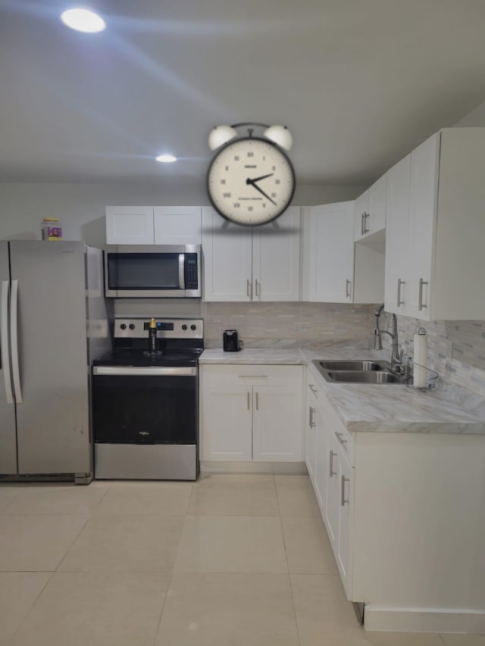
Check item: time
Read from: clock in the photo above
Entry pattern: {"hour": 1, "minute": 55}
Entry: {"hour": 2, "minute": 22}
